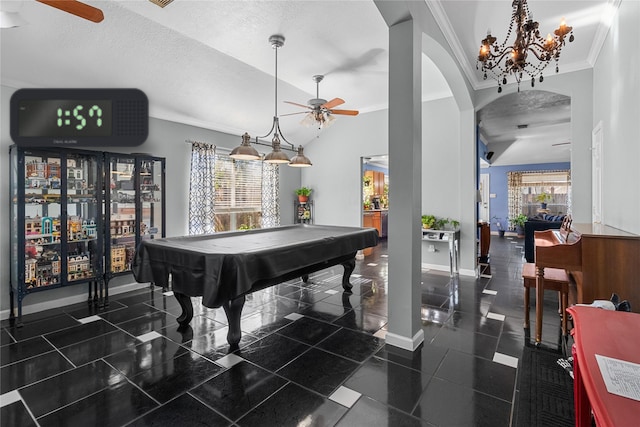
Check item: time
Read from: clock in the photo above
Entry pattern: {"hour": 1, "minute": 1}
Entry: {"hour": 1, "minute": 57}
